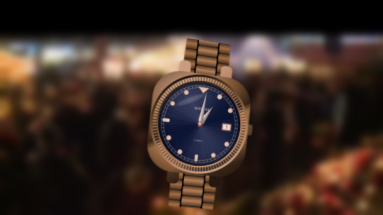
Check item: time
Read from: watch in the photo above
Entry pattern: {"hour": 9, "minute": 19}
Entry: {"hour": 1, "minute": 1}
